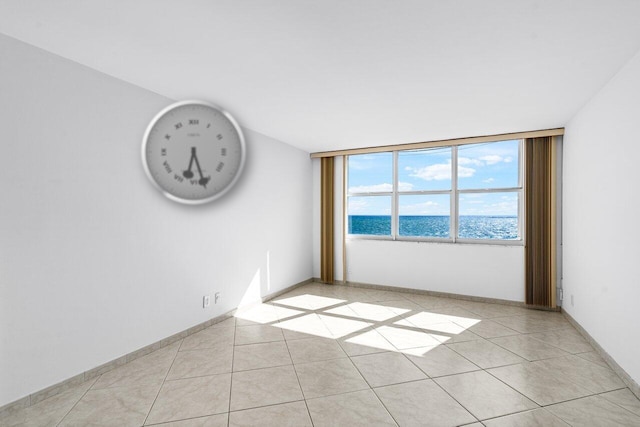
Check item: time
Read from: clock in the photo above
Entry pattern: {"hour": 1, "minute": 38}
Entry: {"hour": 6, "minute": 27}
